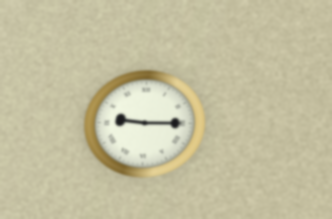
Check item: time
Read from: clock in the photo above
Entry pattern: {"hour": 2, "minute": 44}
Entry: {"hour": 9, "minute": 15}
